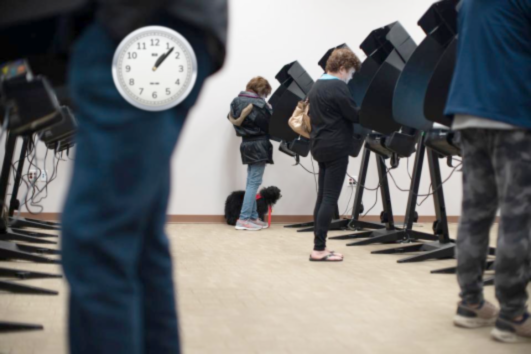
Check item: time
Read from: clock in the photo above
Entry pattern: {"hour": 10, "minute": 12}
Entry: {"hour": 1, "minute": 7}
